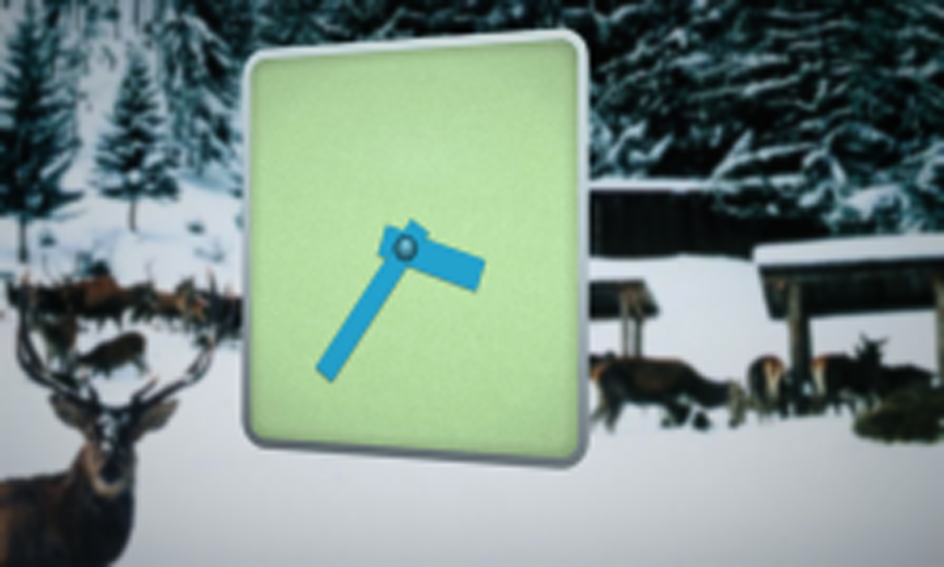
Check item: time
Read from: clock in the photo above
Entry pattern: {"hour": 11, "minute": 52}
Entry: {"hour": 3, "minute": 36}
